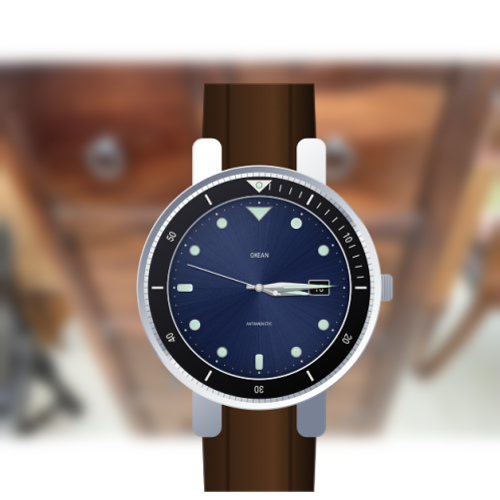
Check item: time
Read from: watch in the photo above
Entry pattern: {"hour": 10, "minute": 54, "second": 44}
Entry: {"hour": 3, "minute": 14, "second": 48}
